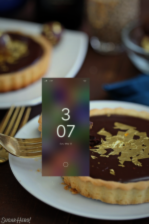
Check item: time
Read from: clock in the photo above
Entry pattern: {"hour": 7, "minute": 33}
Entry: {"hour": 3, "minute": 7}
